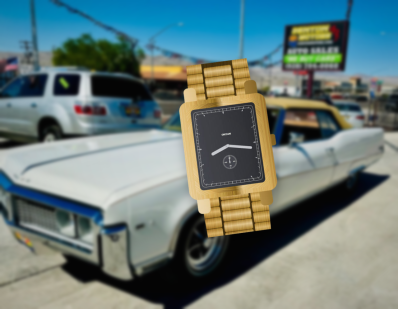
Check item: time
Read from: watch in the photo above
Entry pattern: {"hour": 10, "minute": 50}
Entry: {"hour": 8, "minute": 17}
